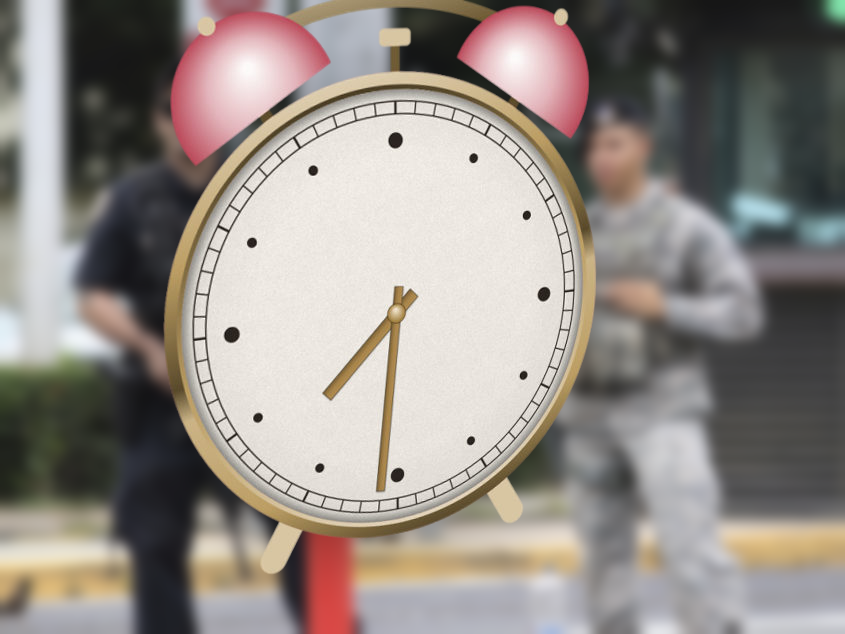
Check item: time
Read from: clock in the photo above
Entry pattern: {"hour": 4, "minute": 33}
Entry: {"hour": 7, "minute": 31}
